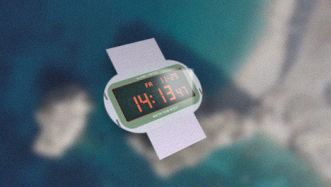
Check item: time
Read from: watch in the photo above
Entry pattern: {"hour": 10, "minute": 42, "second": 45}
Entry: {"hour": 14, "minute": 13, "second": 47}
